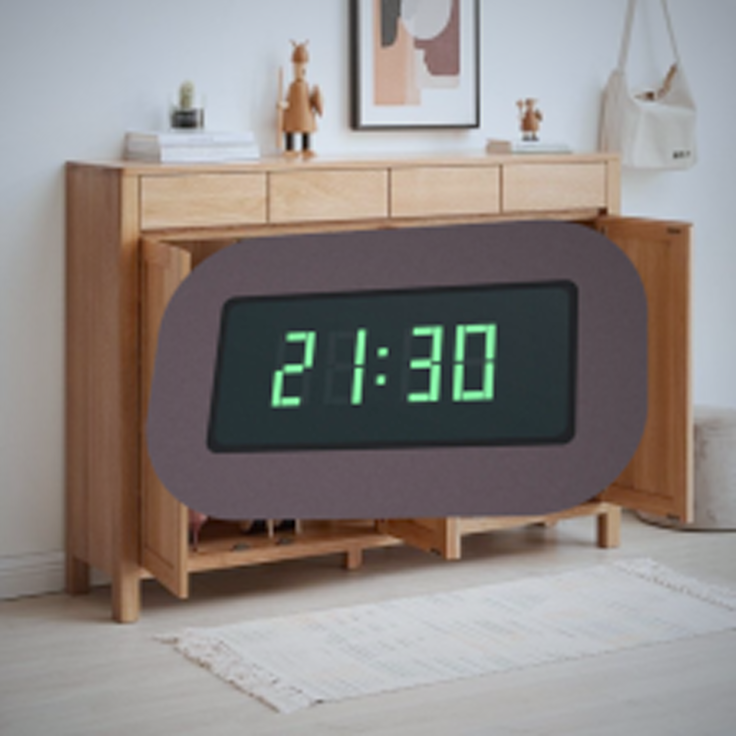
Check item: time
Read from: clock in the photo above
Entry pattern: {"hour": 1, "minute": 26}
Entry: {"hour": 21, "minute": 30}
